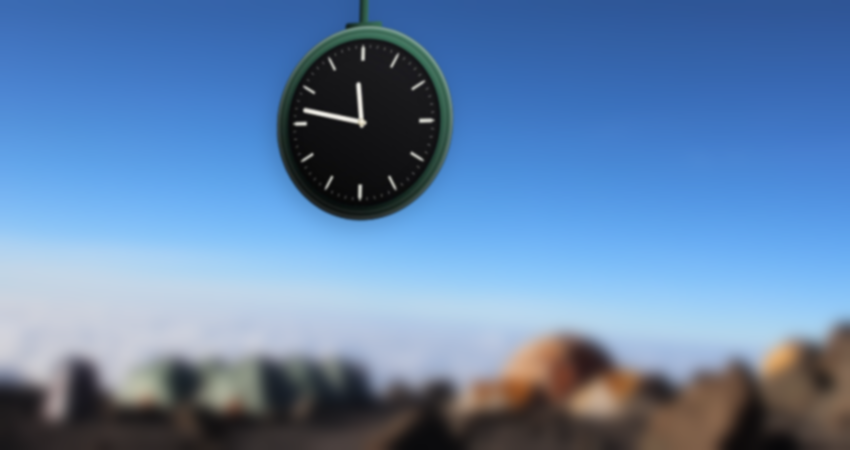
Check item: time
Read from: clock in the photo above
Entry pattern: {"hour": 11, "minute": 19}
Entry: {"hour": 11, "minute": 47}
